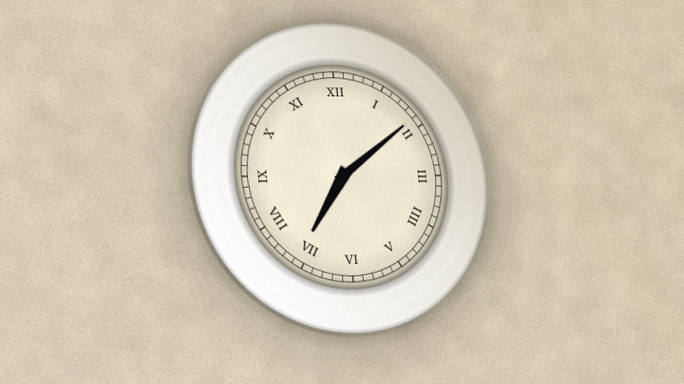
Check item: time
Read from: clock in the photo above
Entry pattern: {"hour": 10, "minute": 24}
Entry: {"hour": 7, "minute": 9}
